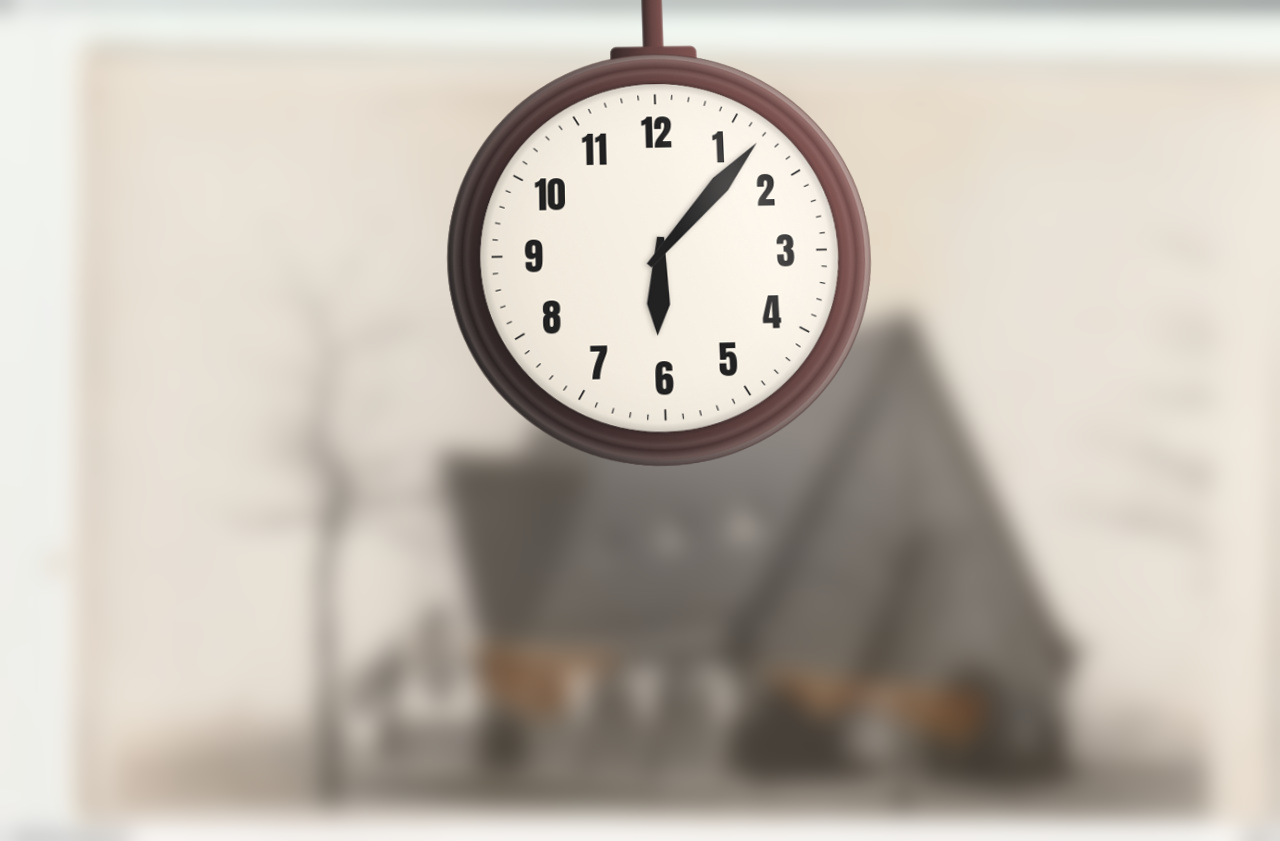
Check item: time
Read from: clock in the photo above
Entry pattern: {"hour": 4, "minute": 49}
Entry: {"hour": 6, "minute": 7}
